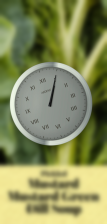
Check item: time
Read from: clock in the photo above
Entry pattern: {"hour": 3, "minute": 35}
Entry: {"hour": 1, "minute": 5}
